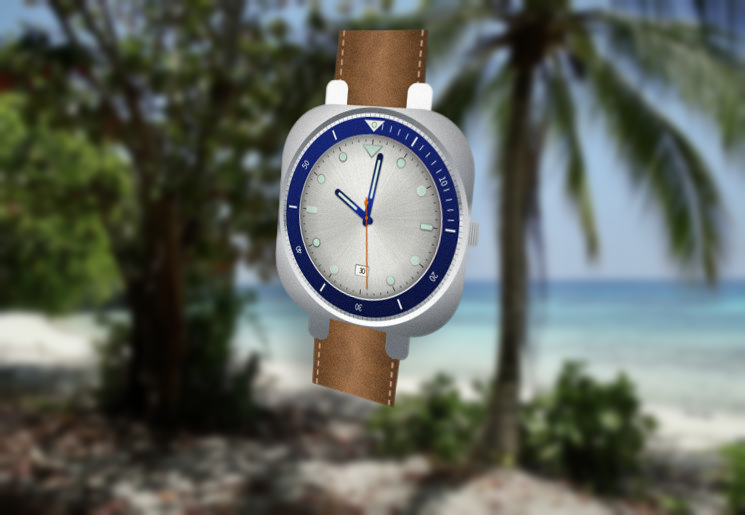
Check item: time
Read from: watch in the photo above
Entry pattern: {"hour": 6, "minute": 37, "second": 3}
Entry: {"hour": 10, "minute": 1, "second": 29}
